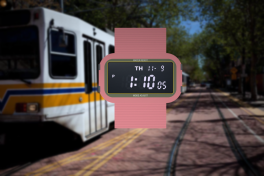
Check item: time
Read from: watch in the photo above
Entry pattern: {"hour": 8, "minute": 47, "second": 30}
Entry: {"hour": 1, "minute": 10, "second": 5}
